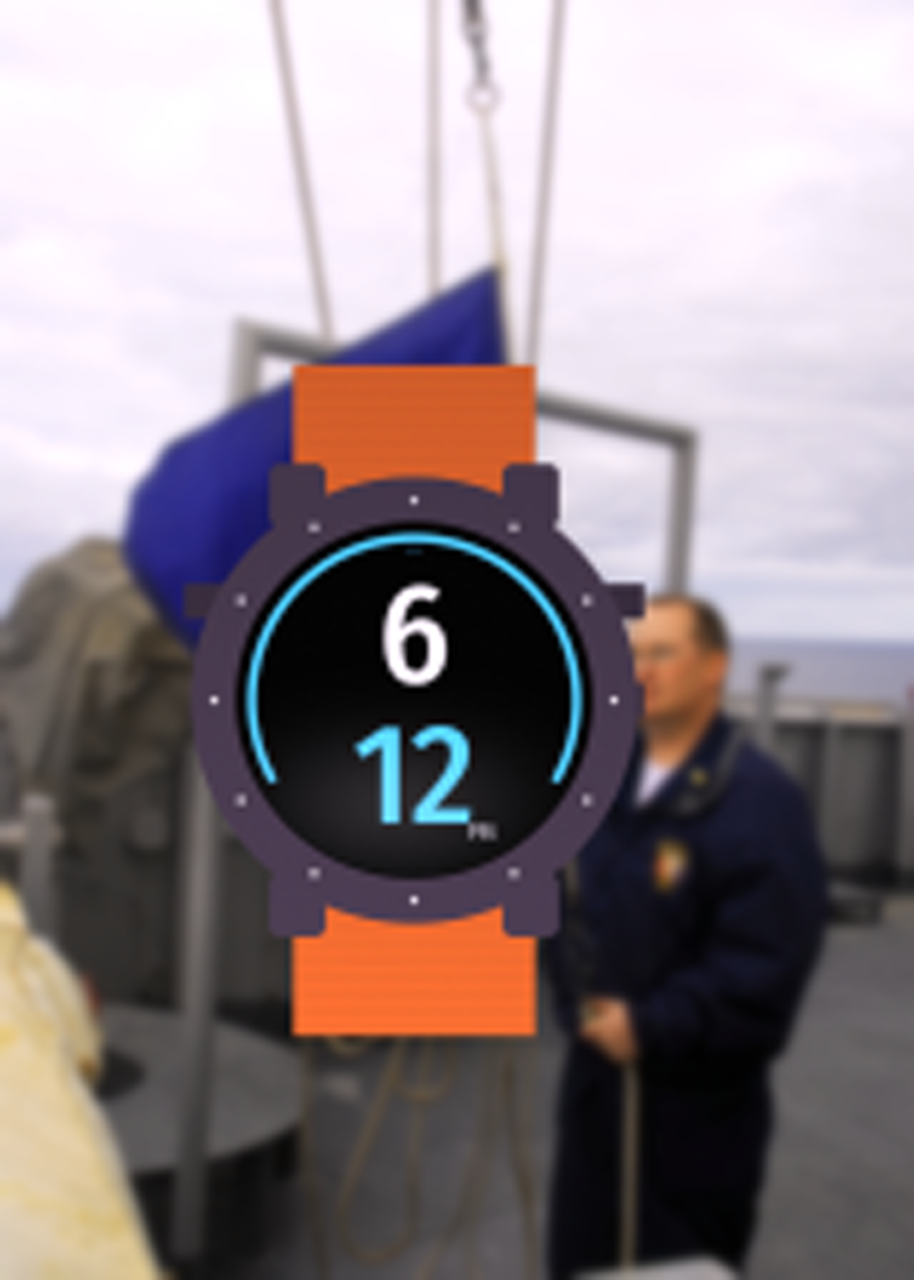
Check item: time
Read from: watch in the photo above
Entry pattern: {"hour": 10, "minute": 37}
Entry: {"hour": 6, "minute": 12}
